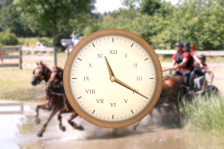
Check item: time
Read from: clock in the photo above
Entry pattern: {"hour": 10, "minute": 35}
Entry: {"hour": 11, "minute": 20}
